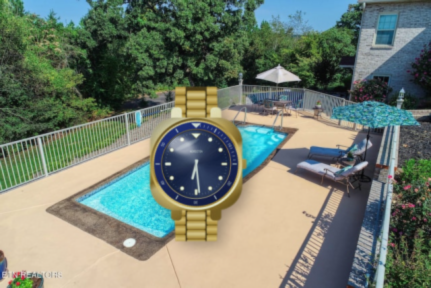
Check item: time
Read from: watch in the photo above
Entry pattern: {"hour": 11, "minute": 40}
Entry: {"hour": 6, "minute": 29}
